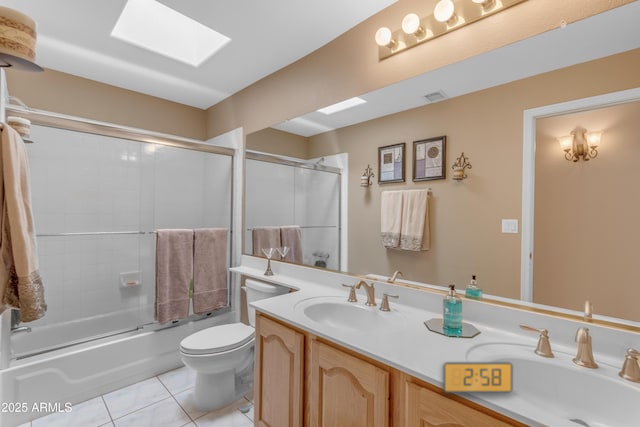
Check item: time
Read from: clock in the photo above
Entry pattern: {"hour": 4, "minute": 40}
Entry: {"hour": 2, "minute": 58}
